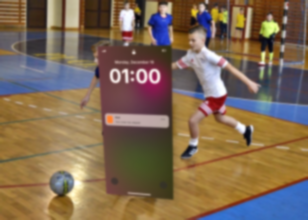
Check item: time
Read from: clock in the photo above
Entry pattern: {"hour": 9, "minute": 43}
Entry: {"hour": 1, "minute": 0}
